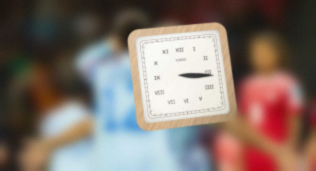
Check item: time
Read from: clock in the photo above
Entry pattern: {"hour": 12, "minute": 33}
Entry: {"hour": 3, "minute": 16}
